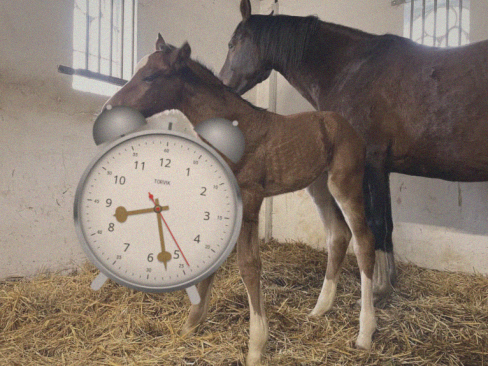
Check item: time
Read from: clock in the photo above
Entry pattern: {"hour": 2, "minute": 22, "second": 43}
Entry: {"hour": 8, "minute": 27, "second": 24}
